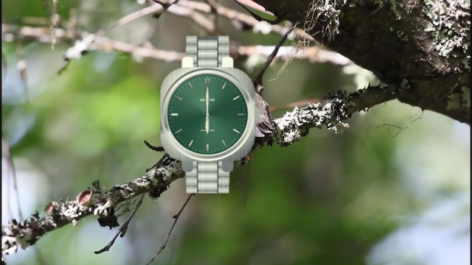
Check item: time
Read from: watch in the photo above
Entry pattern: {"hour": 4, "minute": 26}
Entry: {"hour": 6, "minute": 0}
